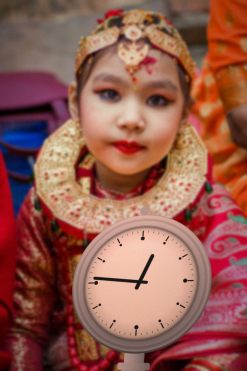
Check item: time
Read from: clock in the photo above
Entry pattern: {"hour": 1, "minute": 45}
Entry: {"hour": 12, "minute": 46}
